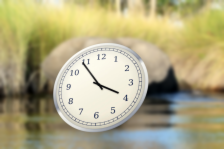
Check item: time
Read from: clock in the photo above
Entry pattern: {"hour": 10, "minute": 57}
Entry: {"hour": 3, "minute": 54}
